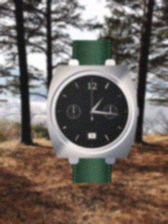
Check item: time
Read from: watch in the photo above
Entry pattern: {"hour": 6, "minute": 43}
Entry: {"hour": 1, "minute": 16}
